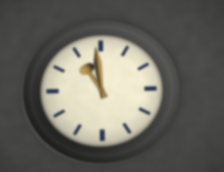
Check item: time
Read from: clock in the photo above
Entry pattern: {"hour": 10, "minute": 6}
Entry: {"hour": 10, "minute": 59}
